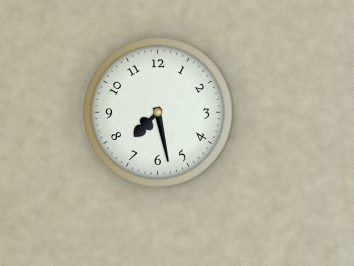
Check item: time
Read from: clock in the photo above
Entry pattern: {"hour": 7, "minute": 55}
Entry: {"hour": 7, "minute": 28}
